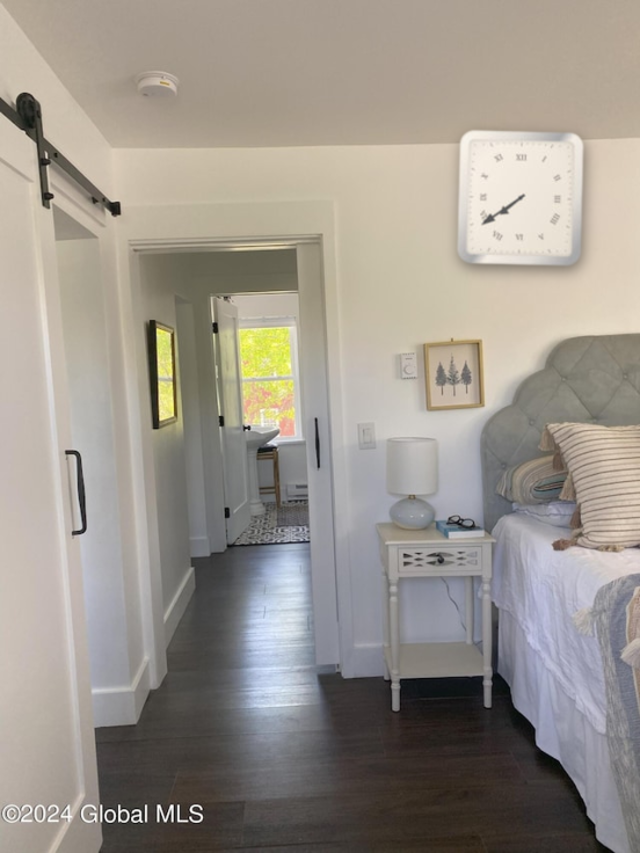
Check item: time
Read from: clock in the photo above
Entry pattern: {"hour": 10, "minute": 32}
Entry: {"hour": 7, "minute": 39}
